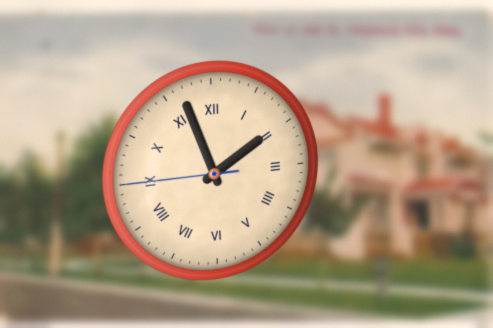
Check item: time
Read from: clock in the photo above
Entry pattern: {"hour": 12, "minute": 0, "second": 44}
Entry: {"hour": 1, "minute": 56, "second": 45}
